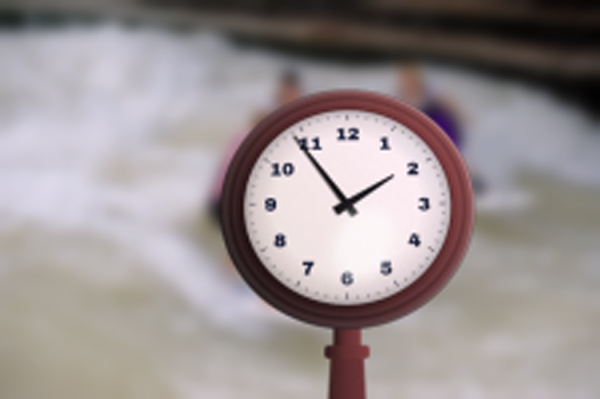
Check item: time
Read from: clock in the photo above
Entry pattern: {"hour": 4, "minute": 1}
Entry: {"hour": 1, "minute": 54}
